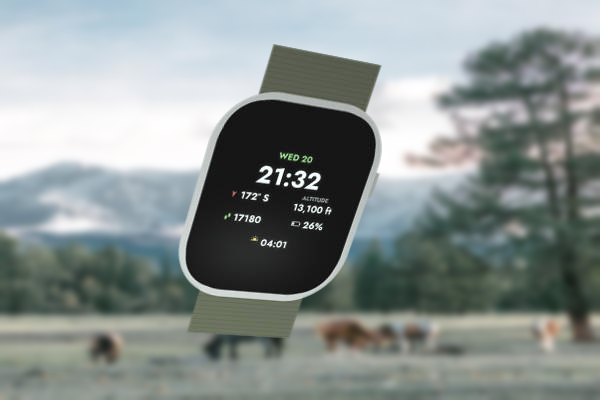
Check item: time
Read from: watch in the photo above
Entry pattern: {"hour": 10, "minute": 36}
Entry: {"hour": 21, "minute": 32}
